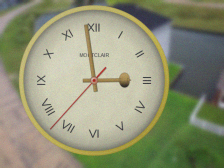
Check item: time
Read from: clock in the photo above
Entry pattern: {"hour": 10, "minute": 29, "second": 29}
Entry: {"hour": 2, "minute": 58, "second": 37}
